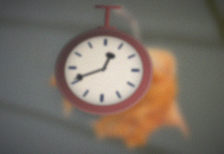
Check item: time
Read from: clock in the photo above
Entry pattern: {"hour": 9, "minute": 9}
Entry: {"hour": 12, "minute": 41}
